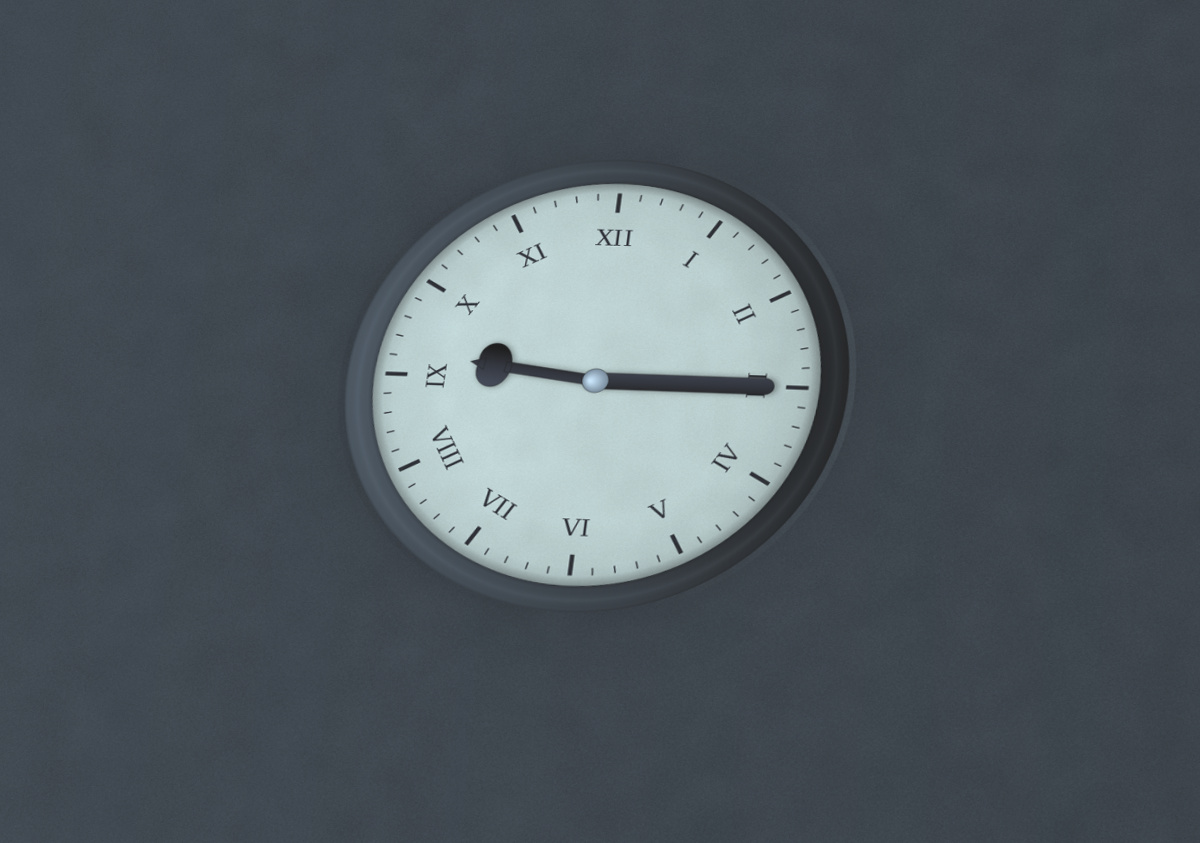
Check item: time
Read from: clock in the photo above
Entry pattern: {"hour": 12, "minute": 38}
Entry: {"hour": 9, "minute": 15}
